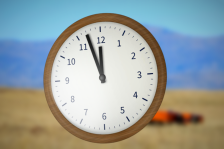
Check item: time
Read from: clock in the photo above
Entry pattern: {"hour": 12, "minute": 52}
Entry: {"hour": 11, "minute": 57}
